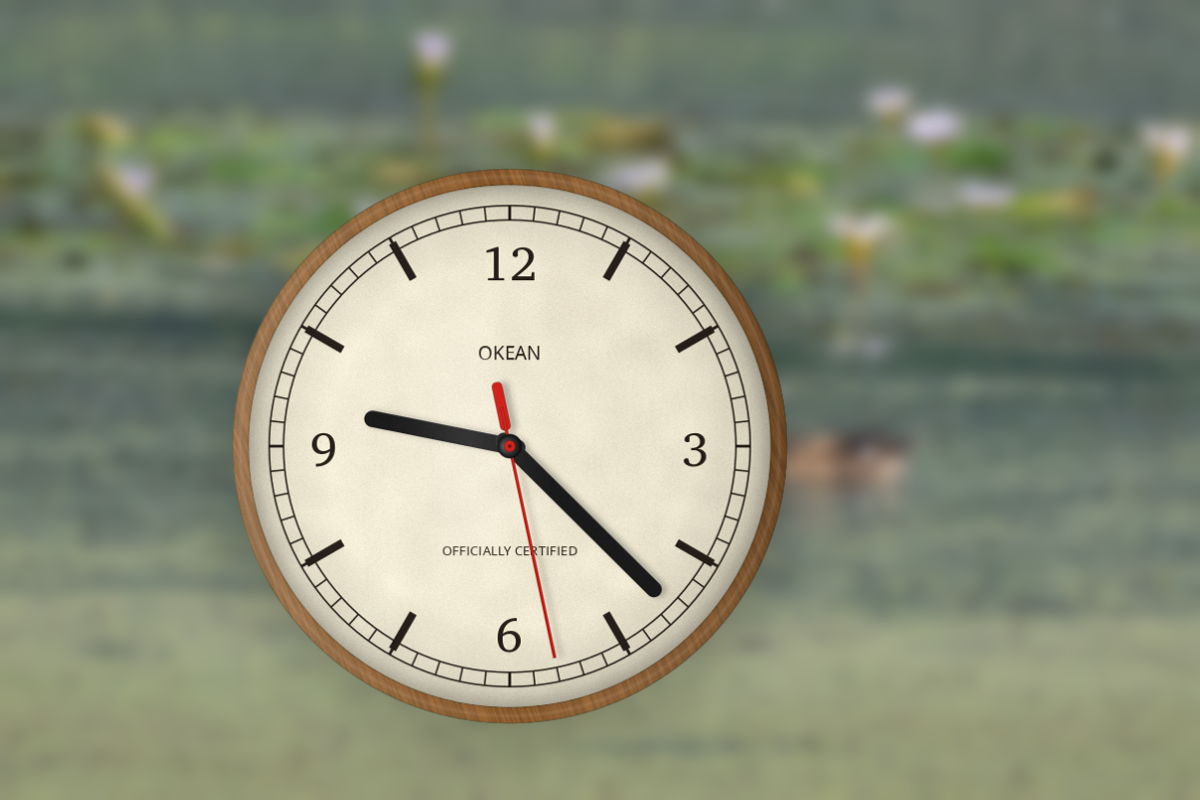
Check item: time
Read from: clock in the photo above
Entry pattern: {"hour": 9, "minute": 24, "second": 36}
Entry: {"hour": 9, "minute": 22, "second": 28}
